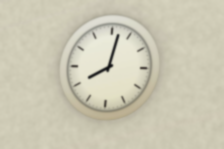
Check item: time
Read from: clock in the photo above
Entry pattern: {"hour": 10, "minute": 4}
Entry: {"hour": 8, "minute": 2}
